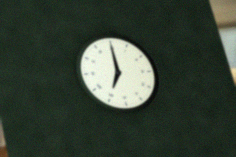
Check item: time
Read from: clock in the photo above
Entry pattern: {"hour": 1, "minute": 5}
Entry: {"hour": 7, "minute": 0}
